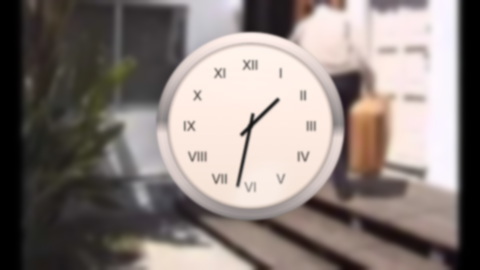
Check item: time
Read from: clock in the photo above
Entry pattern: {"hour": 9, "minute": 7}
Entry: {"hour": 1, "minute": 32}
